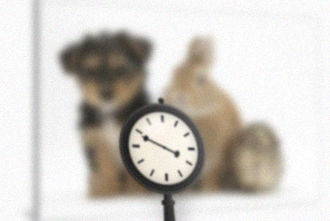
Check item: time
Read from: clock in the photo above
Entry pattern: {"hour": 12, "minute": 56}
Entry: {"hour": 3, "minute": 49}
